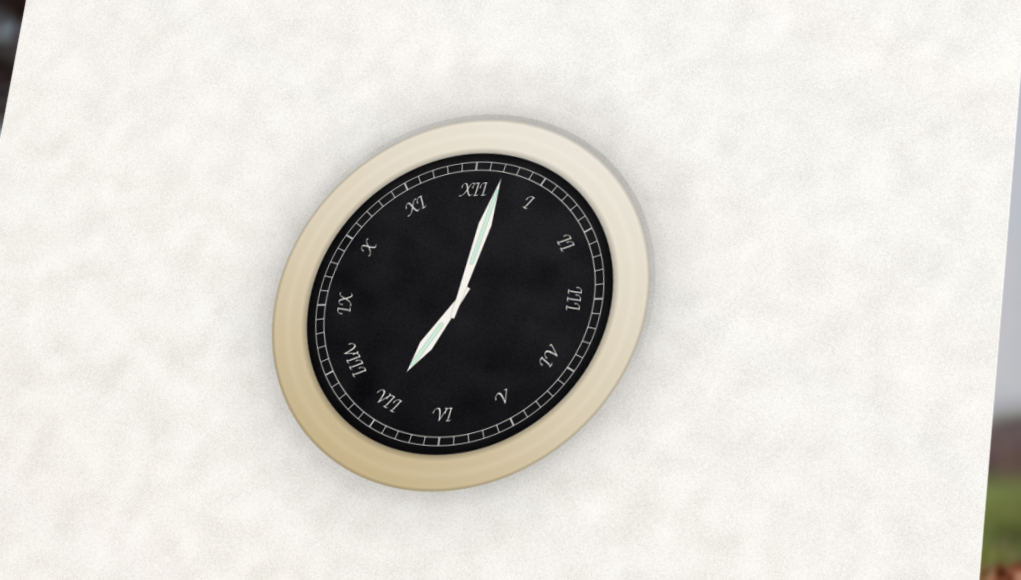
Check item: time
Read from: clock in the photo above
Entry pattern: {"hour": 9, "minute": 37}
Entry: {"hour": 7, "minute": 2}
